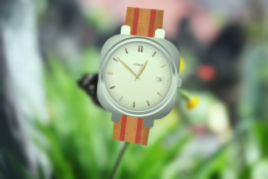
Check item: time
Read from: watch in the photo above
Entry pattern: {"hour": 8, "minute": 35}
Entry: {"hour": 12, "minute": 51}
